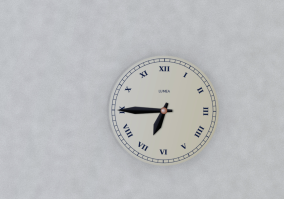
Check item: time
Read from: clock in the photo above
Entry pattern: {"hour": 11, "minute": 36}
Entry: {"hour": 6, "minute": 45}
